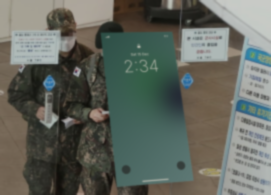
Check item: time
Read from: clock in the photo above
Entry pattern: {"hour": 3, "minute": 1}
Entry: {"hour": 2, "minute": 34}
